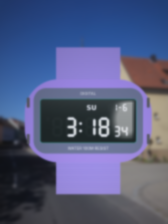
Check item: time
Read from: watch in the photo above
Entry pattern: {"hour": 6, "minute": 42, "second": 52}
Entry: {"hour": 3, "minute": 18, "second": 34}
